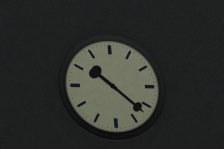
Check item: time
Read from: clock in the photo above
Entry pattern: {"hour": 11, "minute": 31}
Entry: {"hour": 10, "minute": 22}
